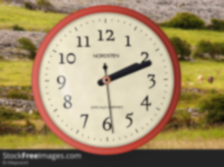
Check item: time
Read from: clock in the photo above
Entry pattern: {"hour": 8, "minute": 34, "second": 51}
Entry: {"hour": 2, "minute": 11, "second": 29}
